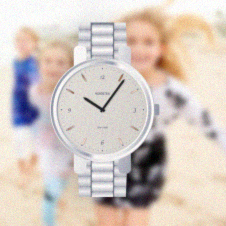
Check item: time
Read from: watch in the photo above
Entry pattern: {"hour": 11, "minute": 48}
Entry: {"hour": 10, "minute": 6}
